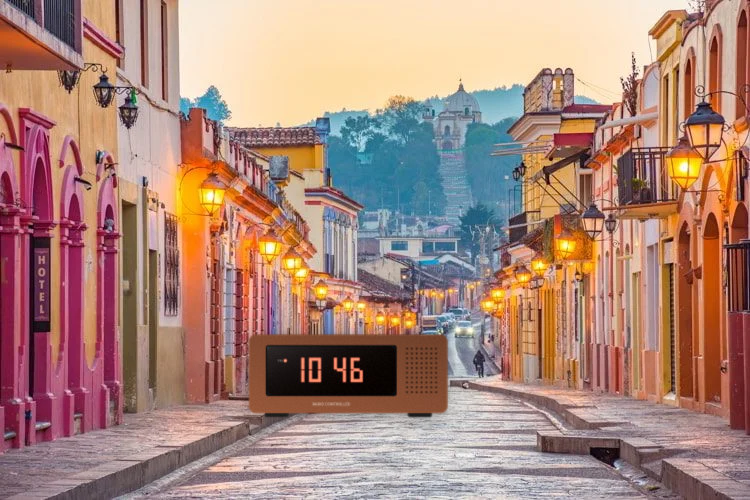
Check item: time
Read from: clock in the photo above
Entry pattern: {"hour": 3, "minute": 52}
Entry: {"hour": 10, "minute": 46}
